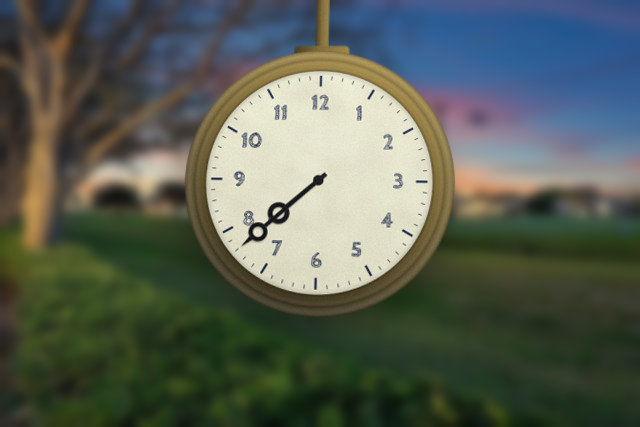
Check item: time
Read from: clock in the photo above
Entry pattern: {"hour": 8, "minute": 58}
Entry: {"hour": 7, "minute": 38}
